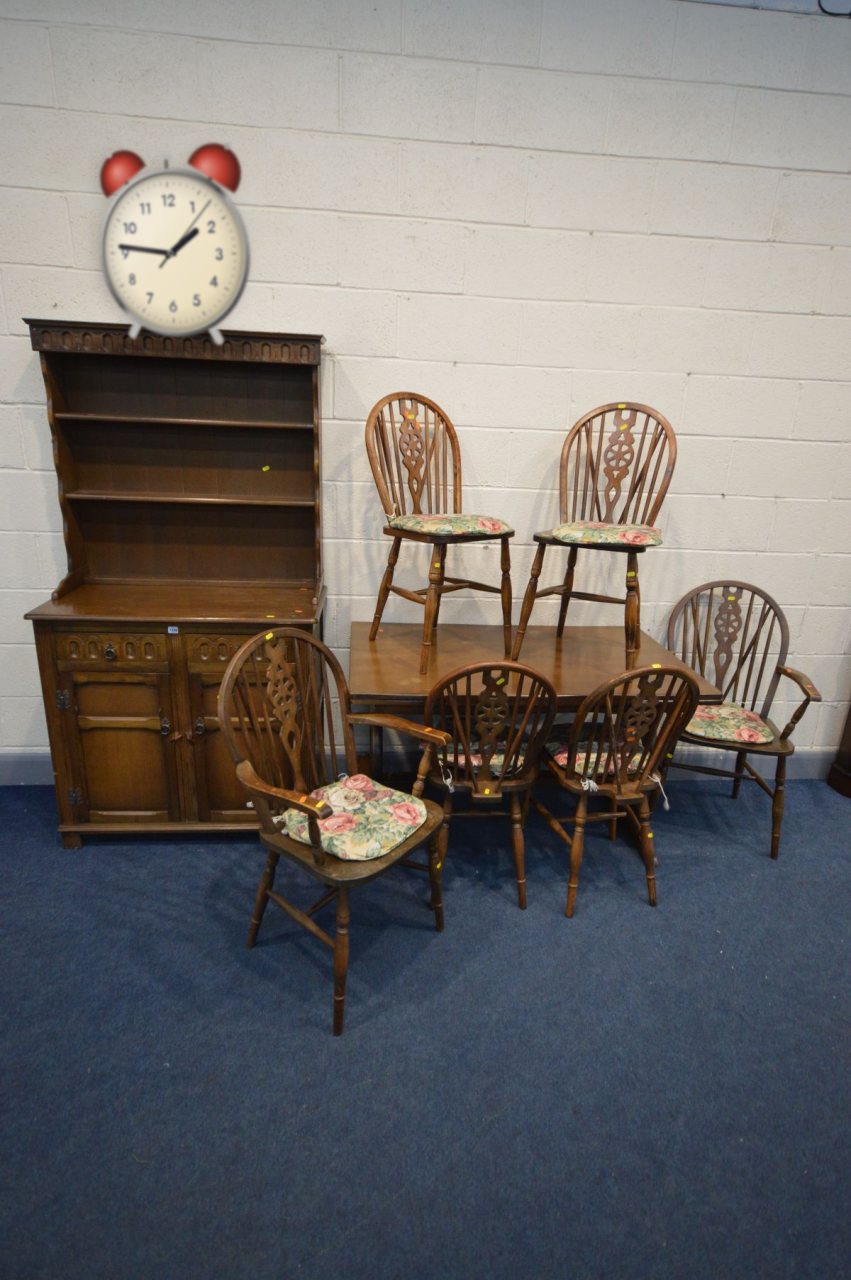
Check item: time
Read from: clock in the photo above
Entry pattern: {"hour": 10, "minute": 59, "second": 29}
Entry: {"hour": 1, "minute": 46, "second": 7}
